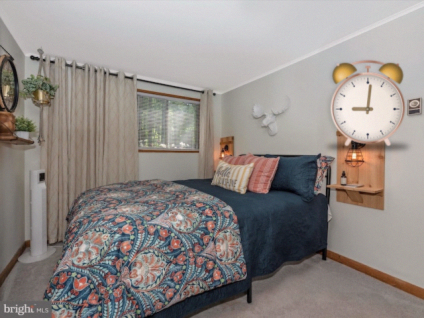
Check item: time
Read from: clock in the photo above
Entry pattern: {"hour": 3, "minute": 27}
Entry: {"hour": 9, "minute": 1}
